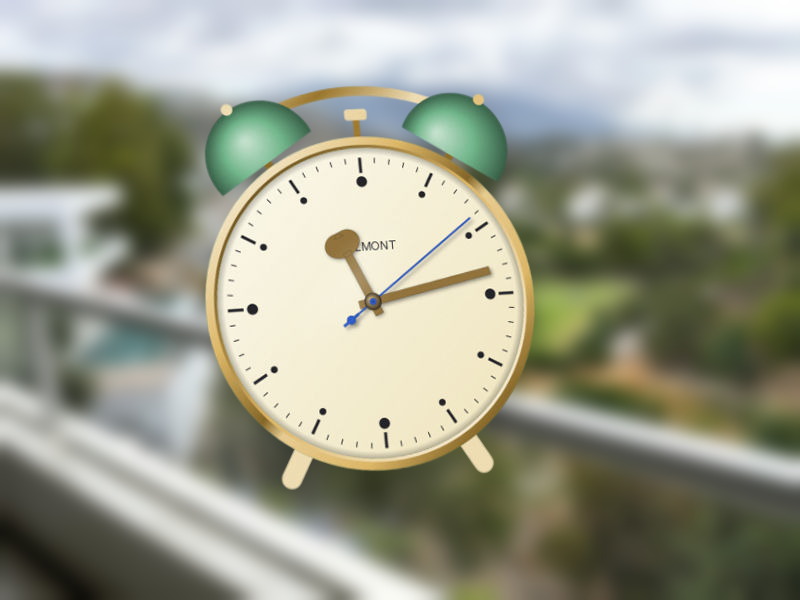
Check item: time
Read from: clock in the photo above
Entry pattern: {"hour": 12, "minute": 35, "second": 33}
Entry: {"hour": 11, "minute": 13, "second": 9}
